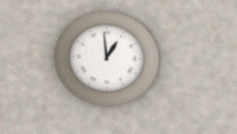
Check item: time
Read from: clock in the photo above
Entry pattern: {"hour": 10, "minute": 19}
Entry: {"hour": 12, "minute": 59}
